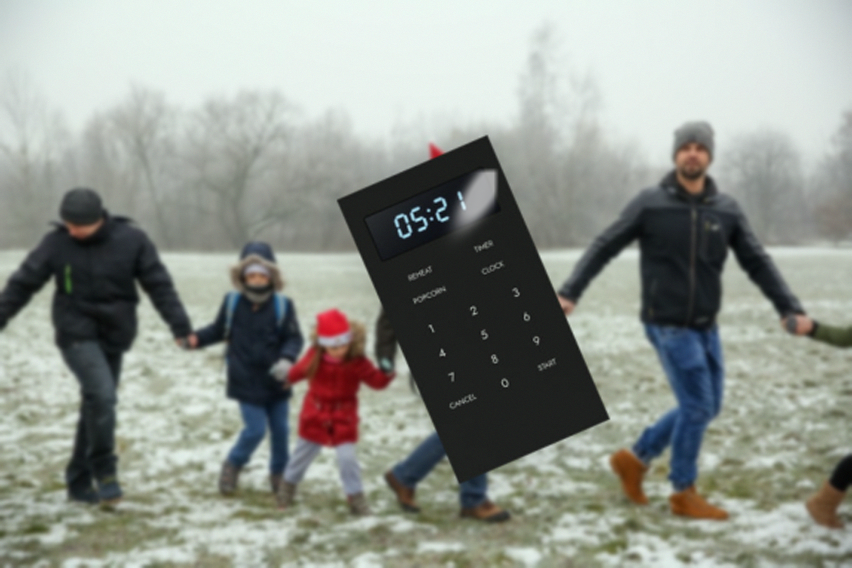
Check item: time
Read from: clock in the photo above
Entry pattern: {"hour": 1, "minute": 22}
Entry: {"hour": 5, "minute": 21}
